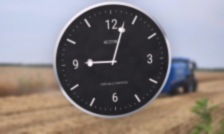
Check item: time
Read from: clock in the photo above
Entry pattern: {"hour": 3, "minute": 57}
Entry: {"hour": 9, "minute": 3}
